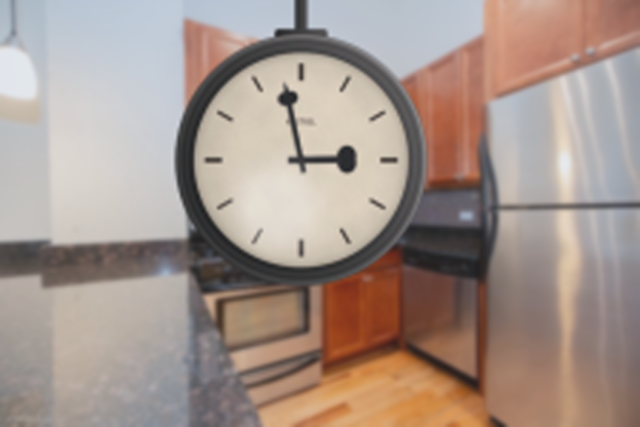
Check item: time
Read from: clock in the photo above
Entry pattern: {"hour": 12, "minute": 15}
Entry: {"hour": 2, "minute": 58}
